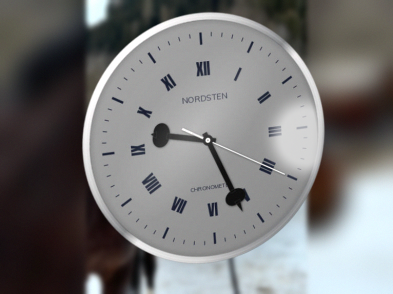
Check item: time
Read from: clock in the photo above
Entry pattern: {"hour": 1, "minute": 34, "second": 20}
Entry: {"hour": 9, "minute": 26, "second": 20}
